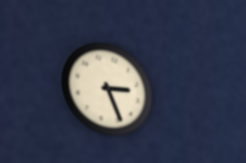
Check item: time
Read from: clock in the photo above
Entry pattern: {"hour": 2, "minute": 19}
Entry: {"hour": 2, "minute": 24}
